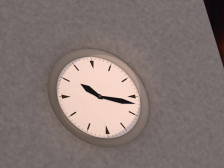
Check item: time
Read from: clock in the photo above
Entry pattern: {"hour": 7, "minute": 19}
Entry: {"hour": 10, "minute": 17}
